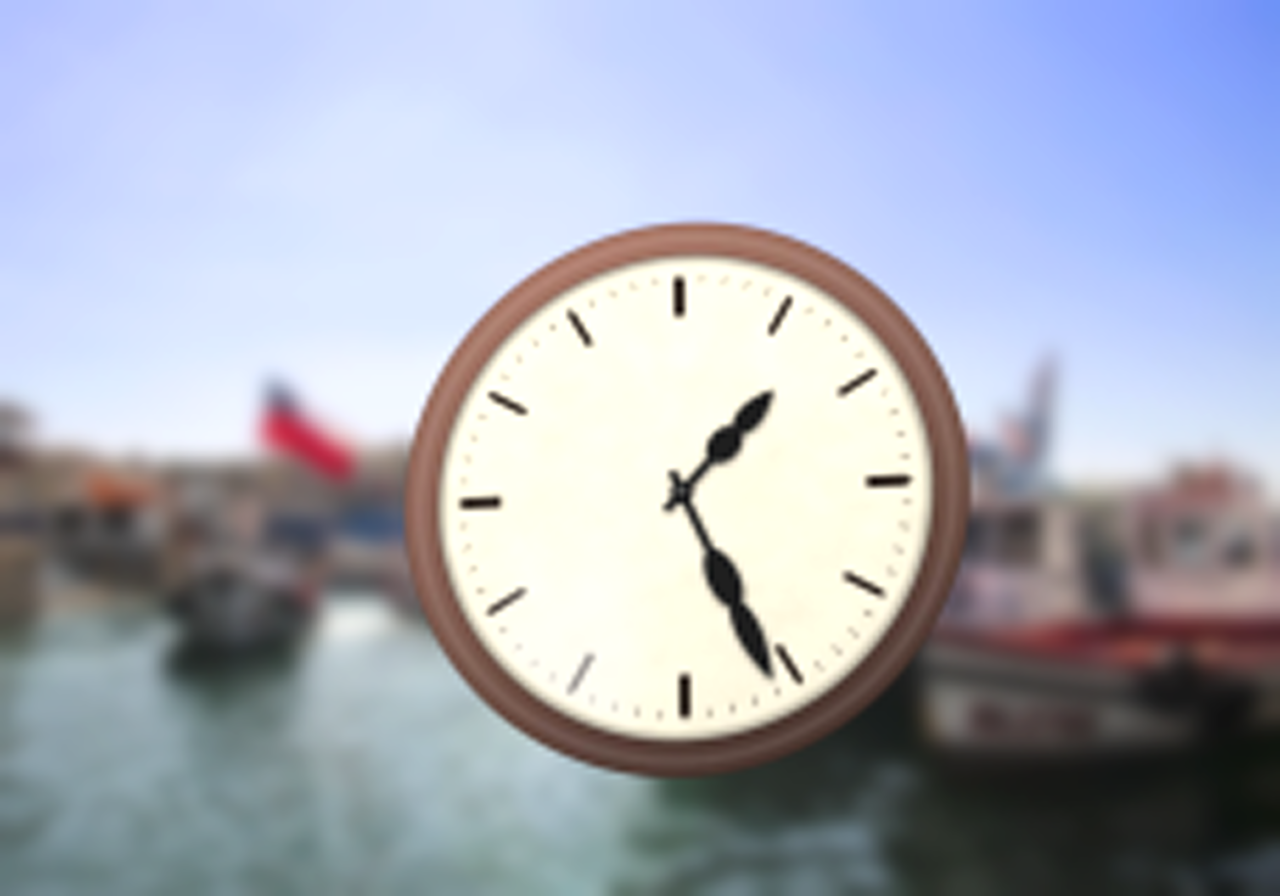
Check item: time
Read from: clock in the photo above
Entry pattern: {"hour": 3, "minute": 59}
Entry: {"hour": 1, "minute": 26}
